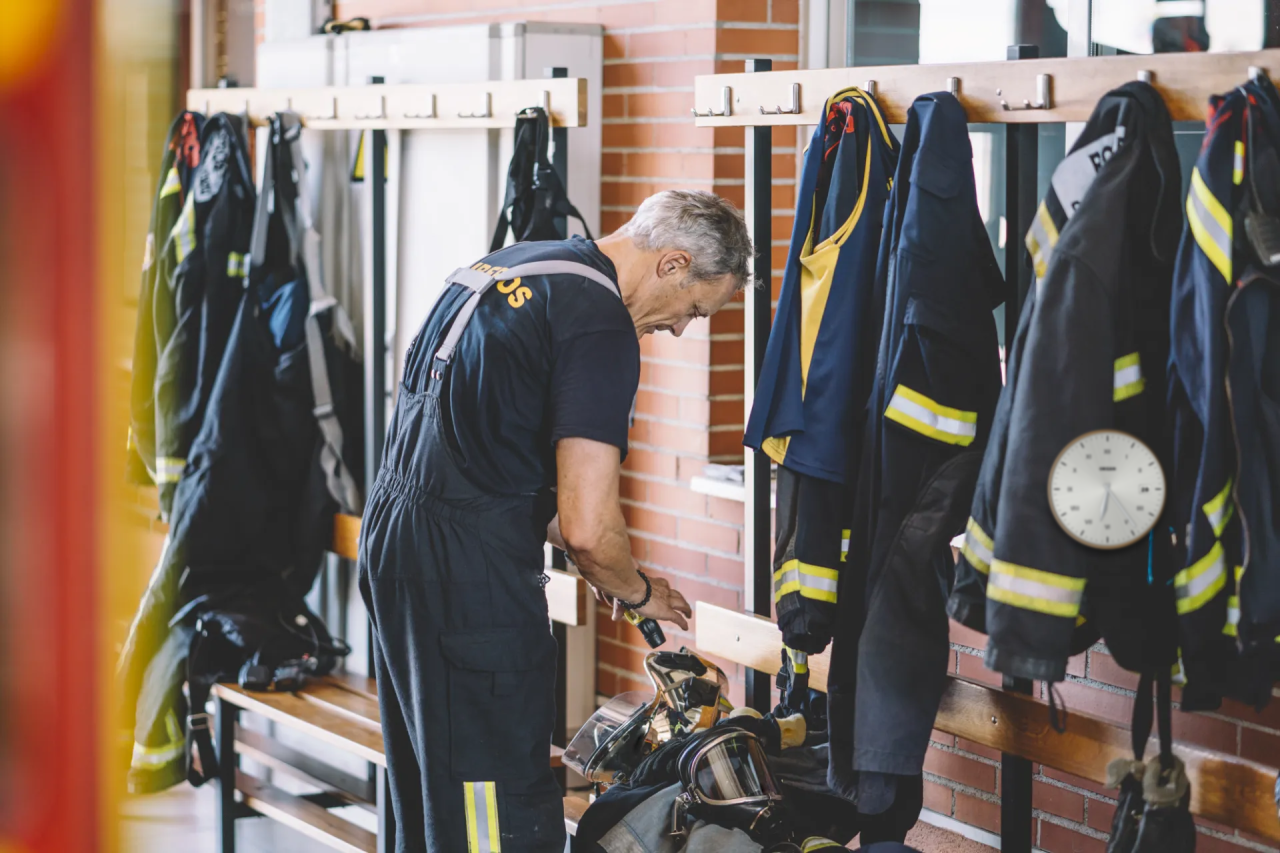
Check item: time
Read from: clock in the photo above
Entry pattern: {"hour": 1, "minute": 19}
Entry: {"hour": 6, "minute": 24}
